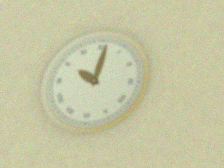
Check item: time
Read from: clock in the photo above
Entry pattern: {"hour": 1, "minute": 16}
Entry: {"hour": 10, "minute": 1}
